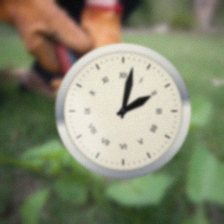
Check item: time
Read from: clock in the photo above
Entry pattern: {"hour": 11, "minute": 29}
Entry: {"hour": 2, "minute": 2}
